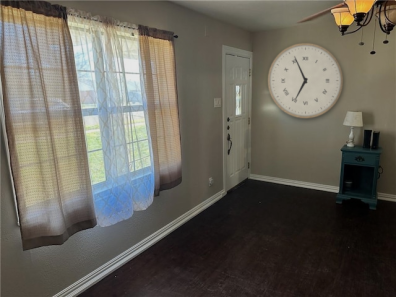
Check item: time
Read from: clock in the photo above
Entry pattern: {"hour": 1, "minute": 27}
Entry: {"hour": 6, "minute": 56}
